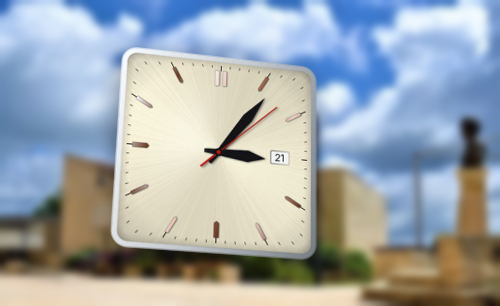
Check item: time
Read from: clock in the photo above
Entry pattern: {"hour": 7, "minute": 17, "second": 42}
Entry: {"hour": 3, "minute": 6, "second": 8}
